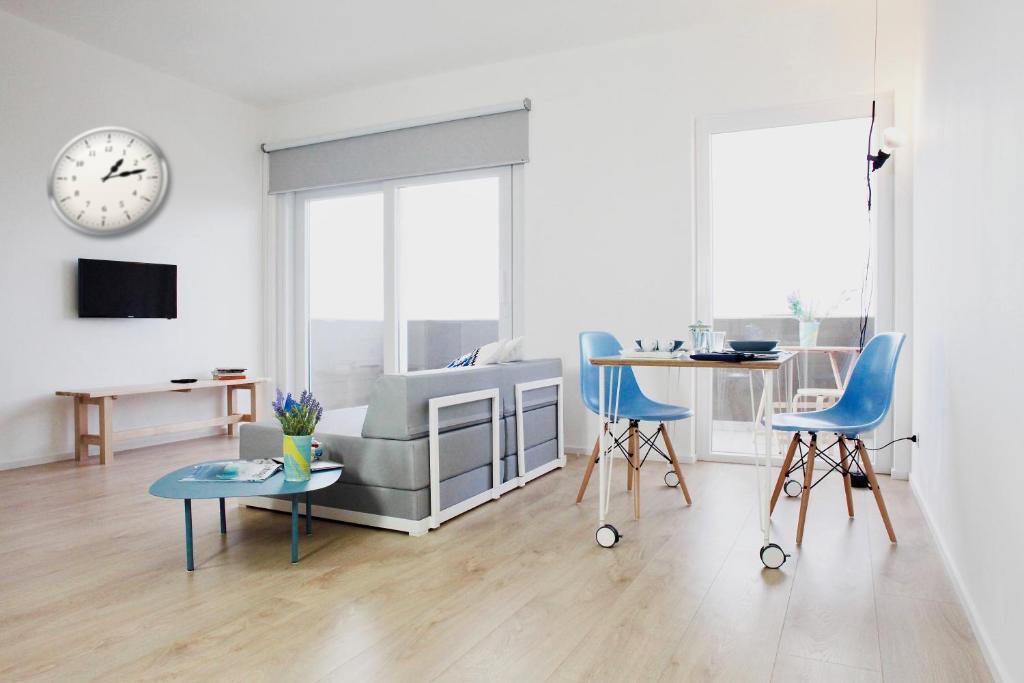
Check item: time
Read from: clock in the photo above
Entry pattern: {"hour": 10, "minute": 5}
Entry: {"hour": 1, "minute": 13}
